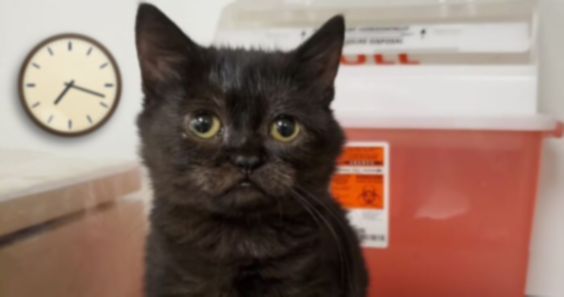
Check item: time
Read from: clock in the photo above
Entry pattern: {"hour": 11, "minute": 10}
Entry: {"hour": 7, "minute": 18}
